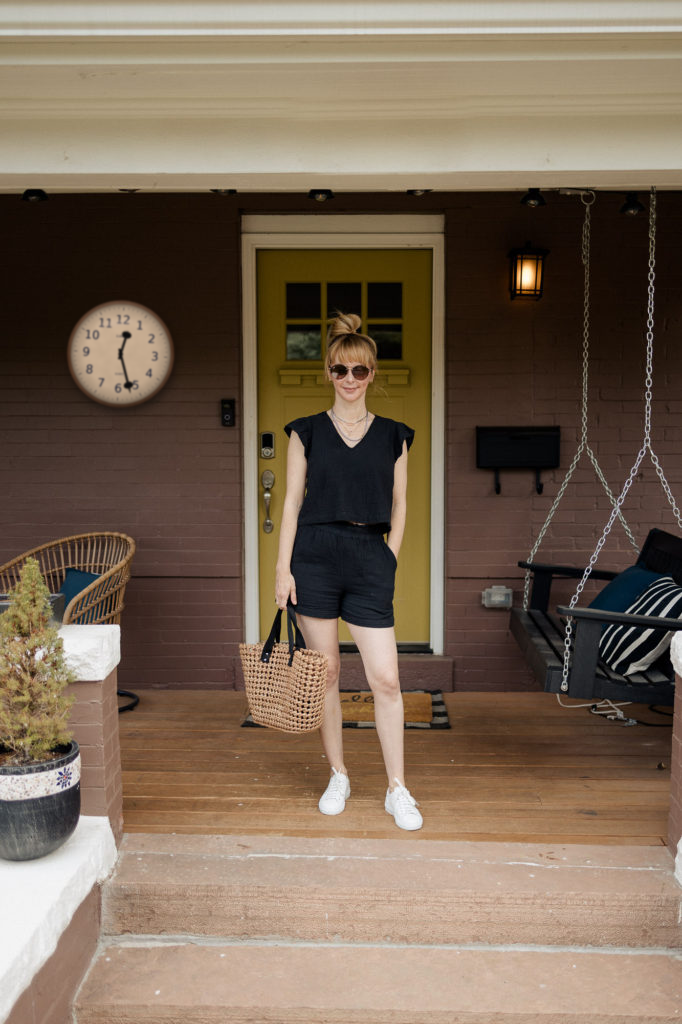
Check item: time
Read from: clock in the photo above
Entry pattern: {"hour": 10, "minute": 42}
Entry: {"hour": 12, "minute": 27}
